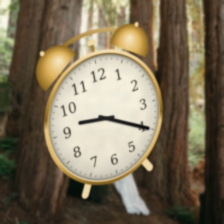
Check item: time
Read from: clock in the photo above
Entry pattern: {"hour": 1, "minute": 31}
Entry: {"hour": 9, "minute": 20}
